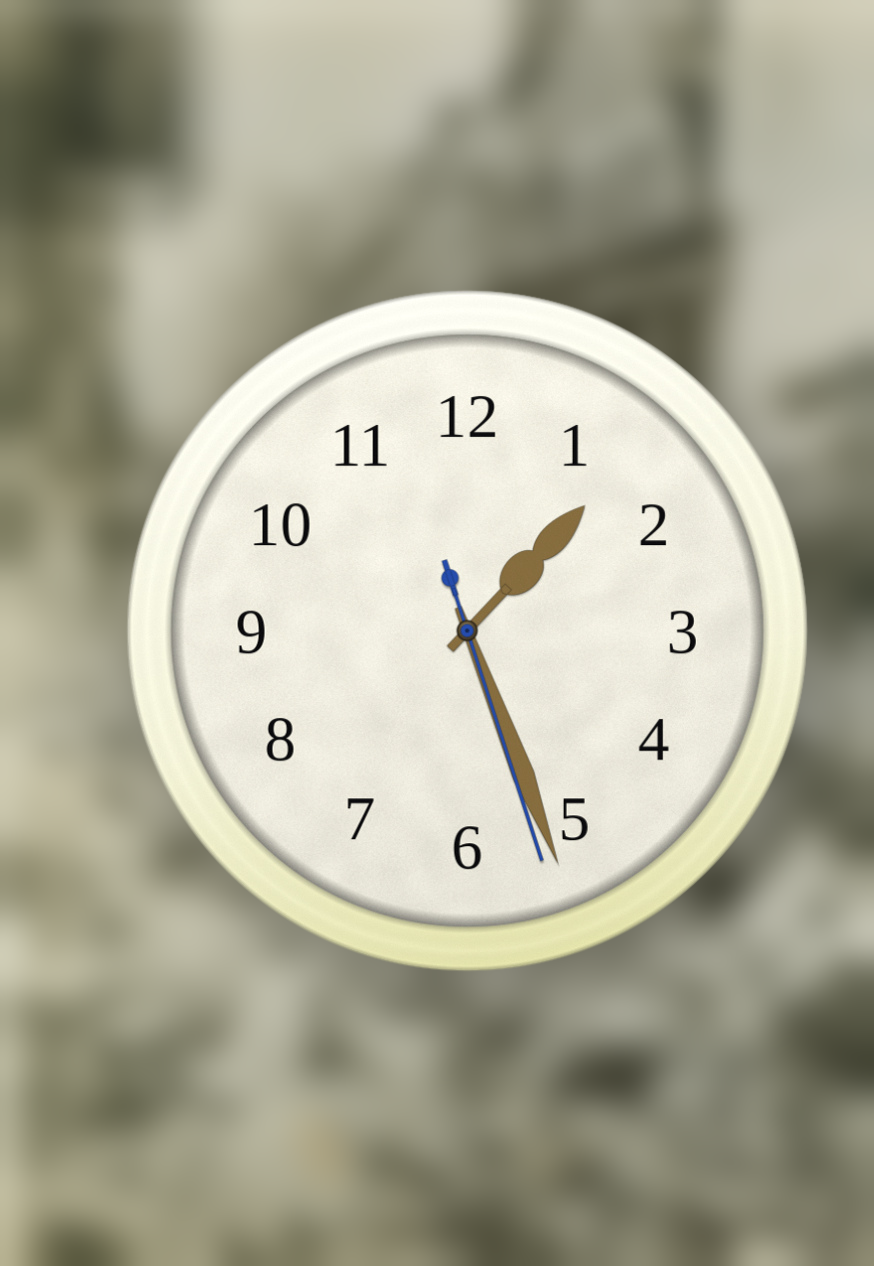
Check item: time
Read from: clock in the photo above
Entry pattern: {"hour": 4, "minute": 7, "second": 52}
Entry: {"hour": 1, "minute": 26, "second": 27}
